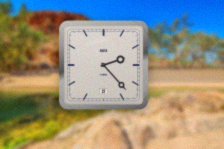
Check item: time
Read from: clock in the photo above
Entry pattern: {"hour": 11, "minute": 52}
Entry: {"hour": 2, "minute": 23}
